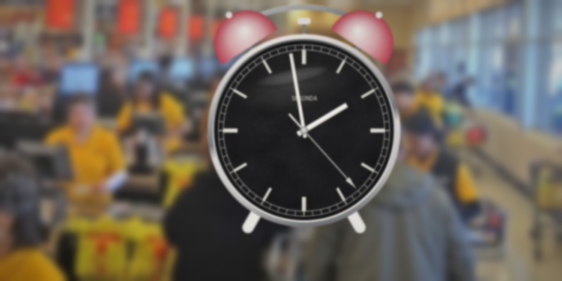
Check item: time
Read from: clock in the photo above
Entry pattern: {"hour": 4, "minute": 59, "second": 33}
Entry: {"hour": 1, "minute": 58, "second": 23}
